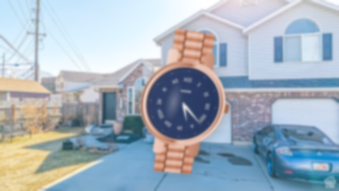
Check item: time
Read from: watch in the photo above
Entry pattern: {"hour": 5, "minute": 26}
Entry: {"hour": 5, "minute": 22}
